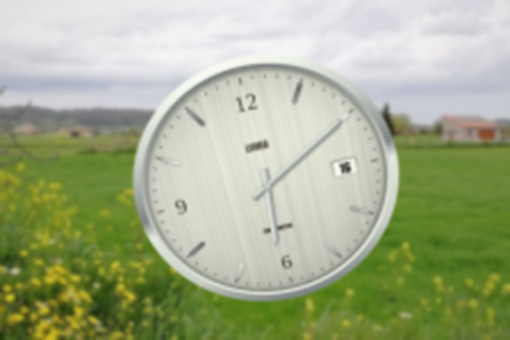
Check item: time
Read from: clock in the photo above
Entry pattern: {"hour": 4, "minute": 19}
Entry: {"hour": 6, "minute": 10}
